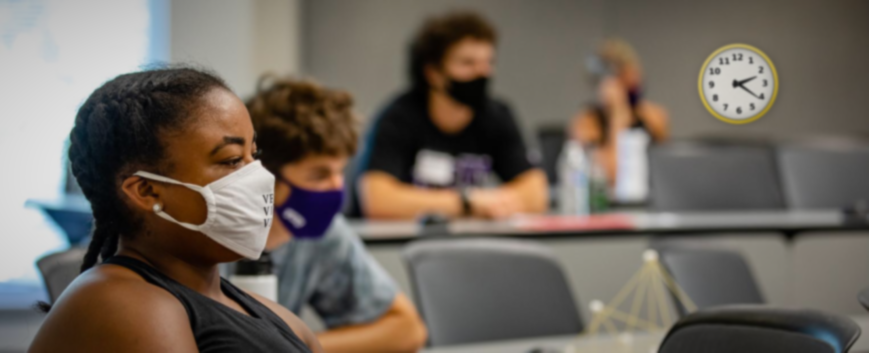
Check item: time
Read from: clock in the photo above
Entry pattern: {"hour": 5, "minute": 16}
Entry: {"hour": 2, "minute": 21}
